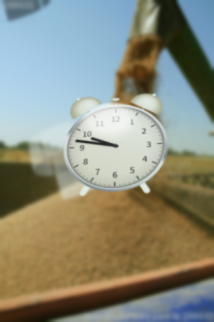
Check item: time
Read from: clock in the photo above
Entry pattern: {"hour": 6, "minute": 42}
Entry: {"hour": 9, "minute": 47}
